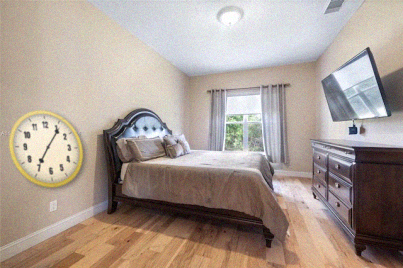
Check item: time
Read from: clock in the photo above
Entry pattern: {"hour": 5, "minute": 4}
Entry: {"hour": 7, "minute": 6}
